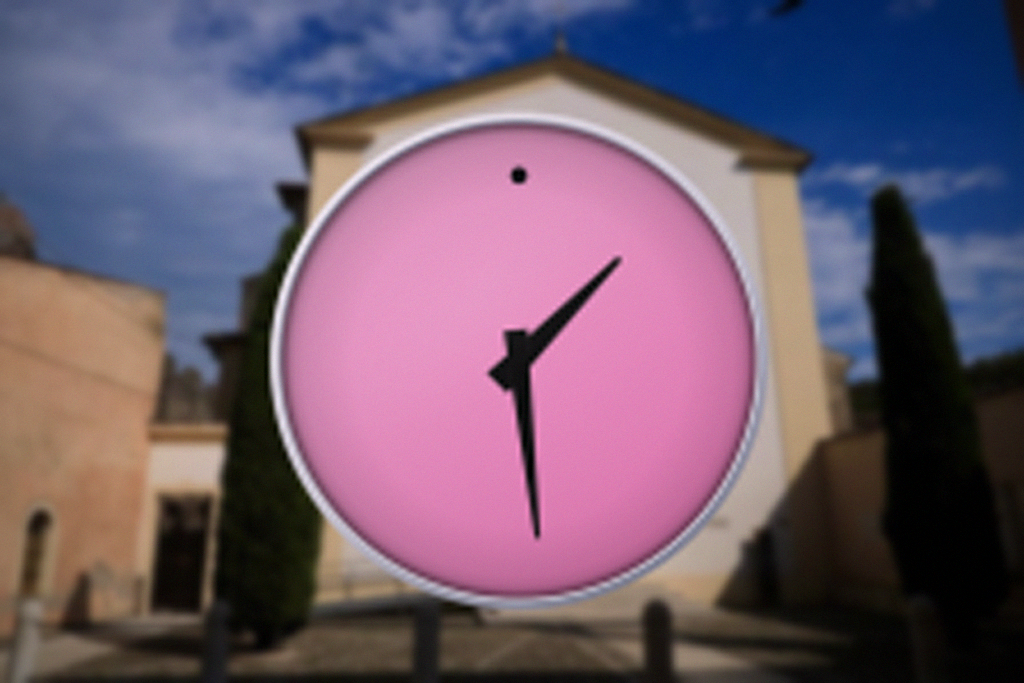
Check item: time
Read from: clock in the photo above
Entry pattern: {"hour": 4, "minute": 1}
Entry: {"hour": 1, "minute": 29}
